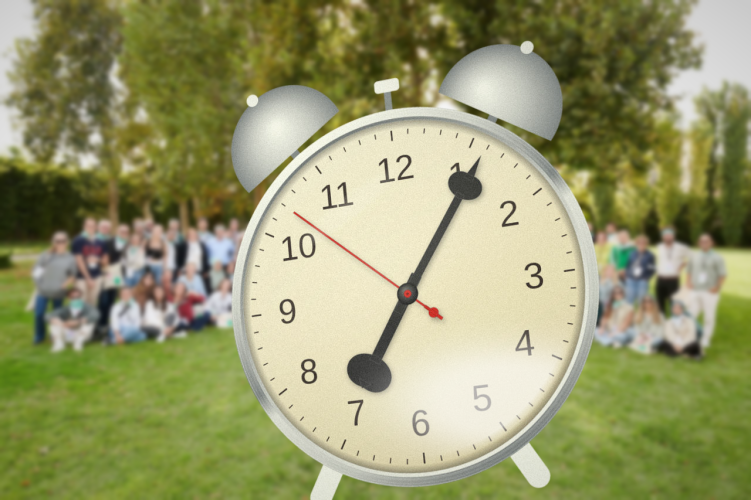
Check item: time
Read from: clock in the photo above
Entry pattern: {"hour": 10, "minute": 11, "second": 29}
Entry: {"hour": 7, "minute": 5, "second": 52}
